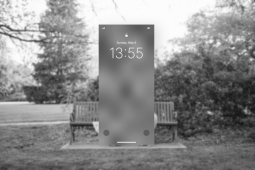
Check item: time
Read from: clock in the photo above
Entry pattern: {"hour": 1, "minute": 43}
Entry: {"hour": 13, "minute": 55}
